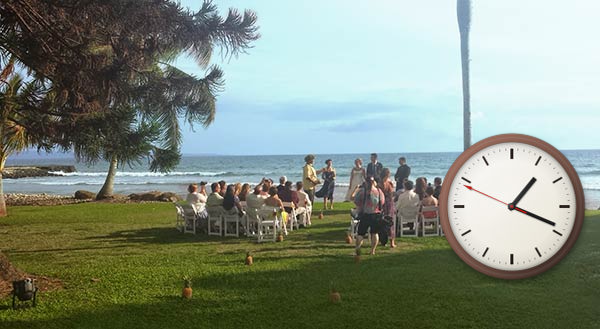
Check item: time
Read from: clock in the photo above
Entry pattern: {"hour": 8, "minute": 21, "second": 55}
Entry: {"hour": 1, "minute": 18, "second": 49}
